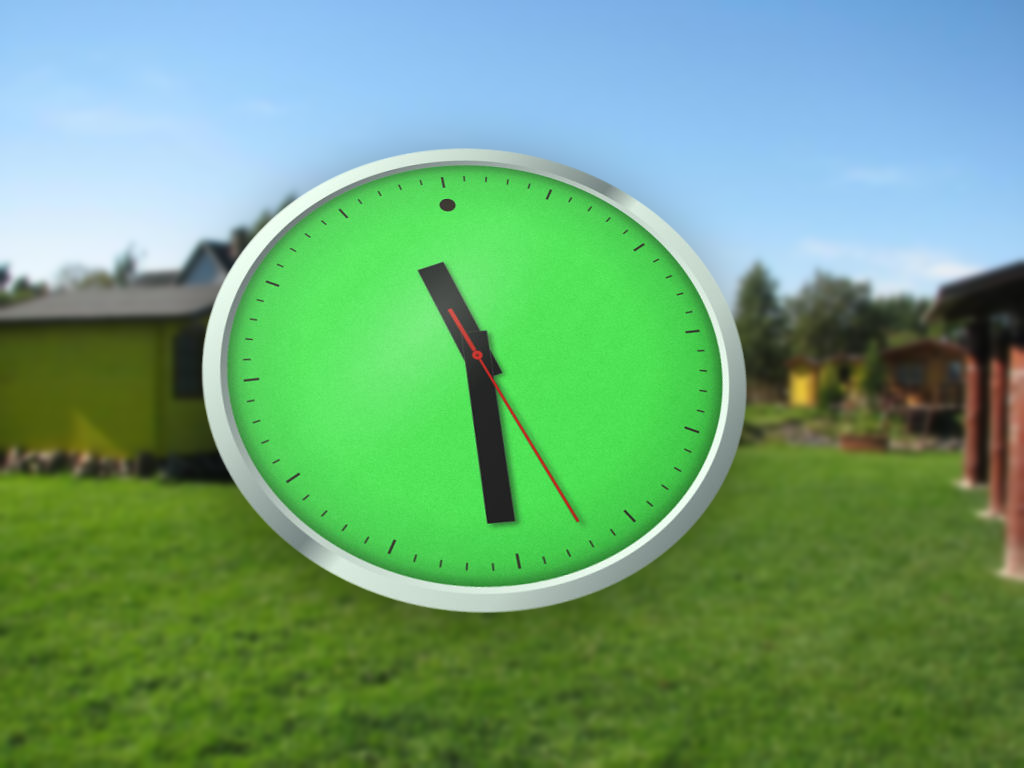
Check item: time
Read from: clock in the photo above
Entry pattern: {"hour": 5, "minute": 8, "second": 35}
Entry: {"hour": 11, "minute": 30, "second": 27}
